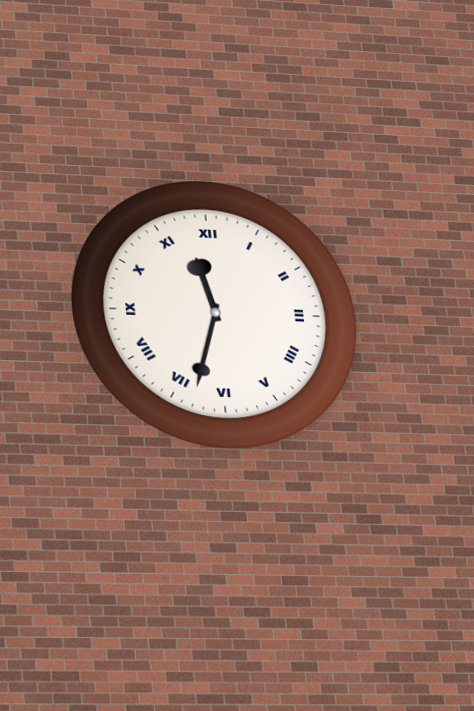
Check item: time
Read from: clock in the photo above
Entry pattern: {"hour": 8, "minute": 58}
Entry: {"hour": 11, "minute": 33}
